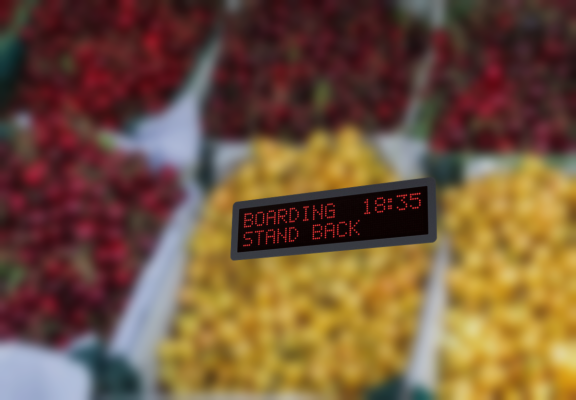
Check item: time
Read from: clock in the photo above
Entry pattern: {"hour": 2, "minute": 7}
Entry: {"hour": 18, "minute": 35}
